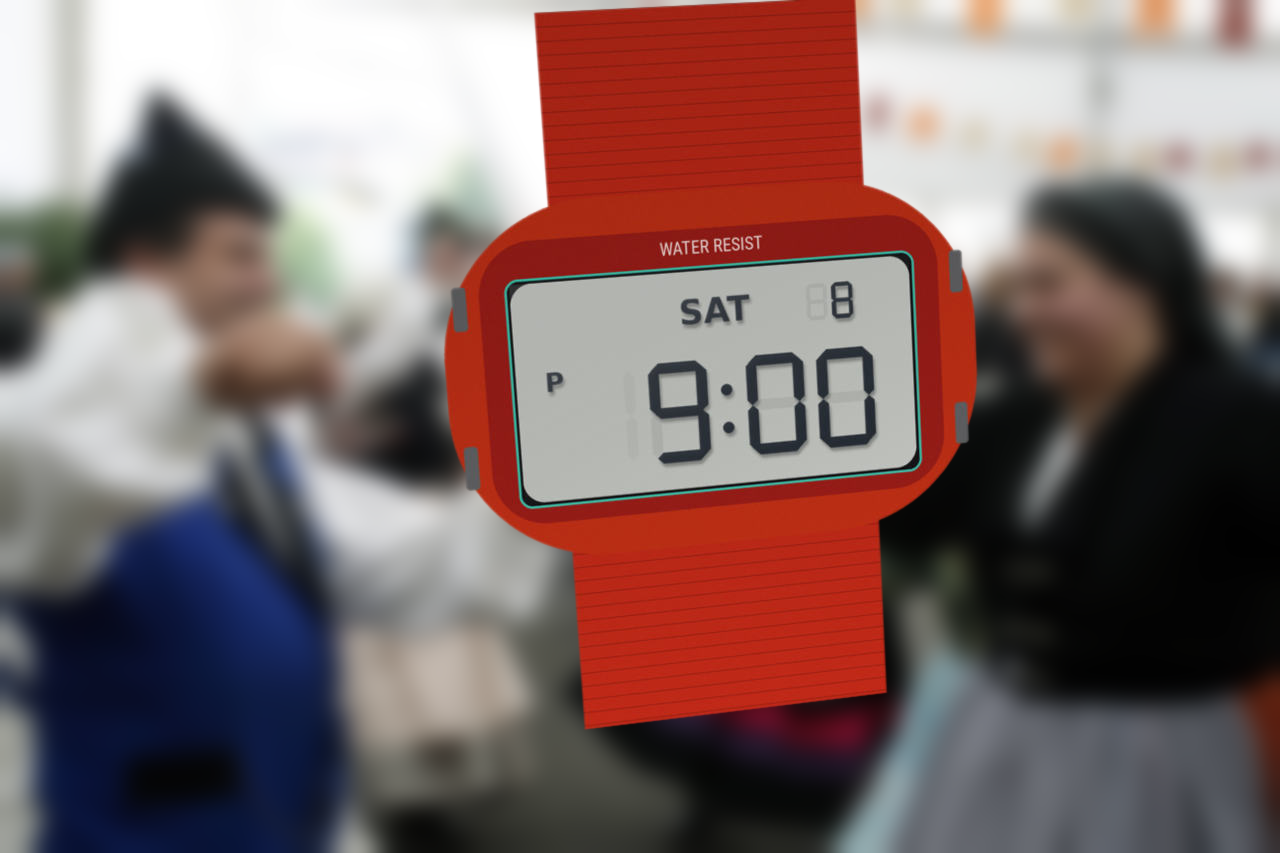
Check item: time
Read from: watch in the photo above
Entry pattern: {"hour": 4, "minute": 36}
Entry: {"hour": 9, "minute": 0}
